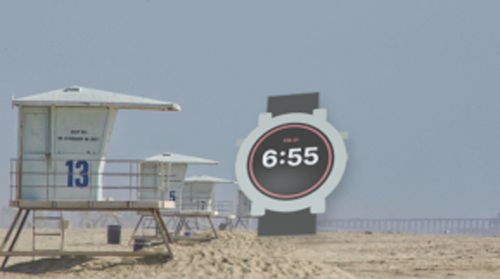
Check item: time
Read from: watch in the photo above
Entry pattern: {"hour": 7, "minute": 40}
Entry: {"hour": 6, "minute": 55}
